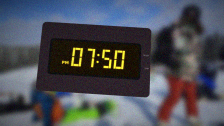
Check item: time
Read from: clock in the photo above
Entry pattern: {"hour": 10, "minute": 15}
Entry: {"hour": 7, "minute": 50}
